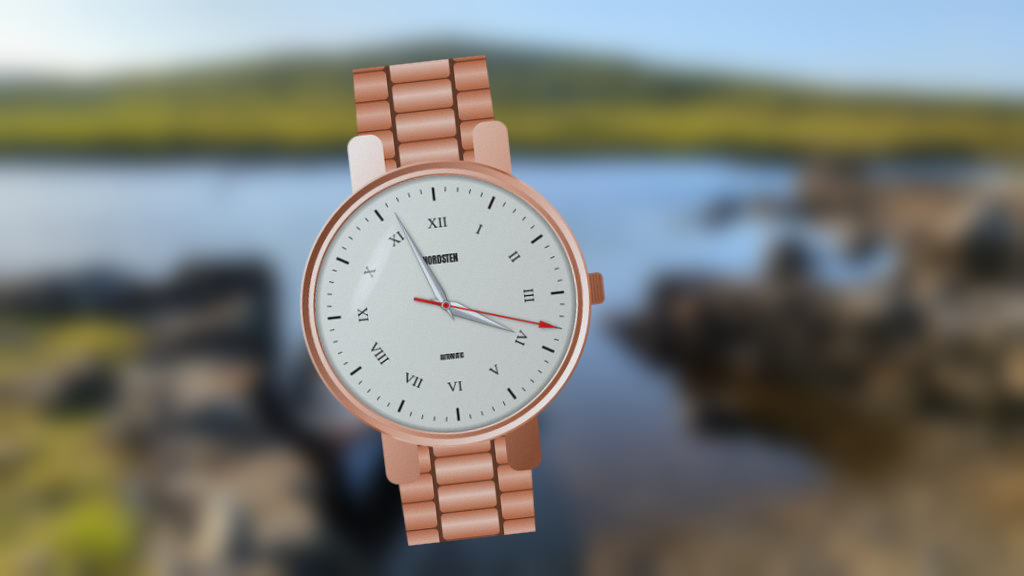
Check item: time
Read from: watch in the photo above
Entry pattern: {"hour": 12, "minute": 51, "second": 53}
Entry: {"hour": 3, "minute": 56, "second": 18}
